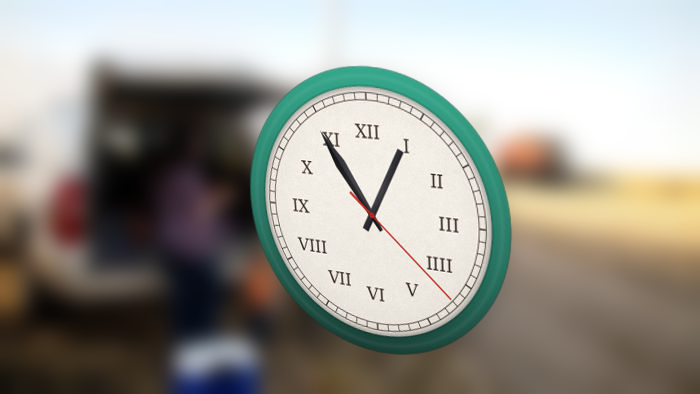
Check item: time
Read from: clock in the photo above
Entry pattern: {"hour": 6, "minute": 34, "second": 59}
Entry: {"hour": 12, "minute": 54, "second": 22}
